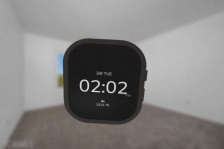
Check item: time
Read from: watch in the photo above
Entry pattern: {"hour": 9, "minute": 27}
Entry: {"hour": 2, "minute": 2}
